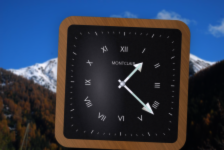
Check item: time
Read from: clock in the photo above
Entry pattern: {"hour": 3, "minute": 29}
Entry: {"hour": 1, "minute": 22}
